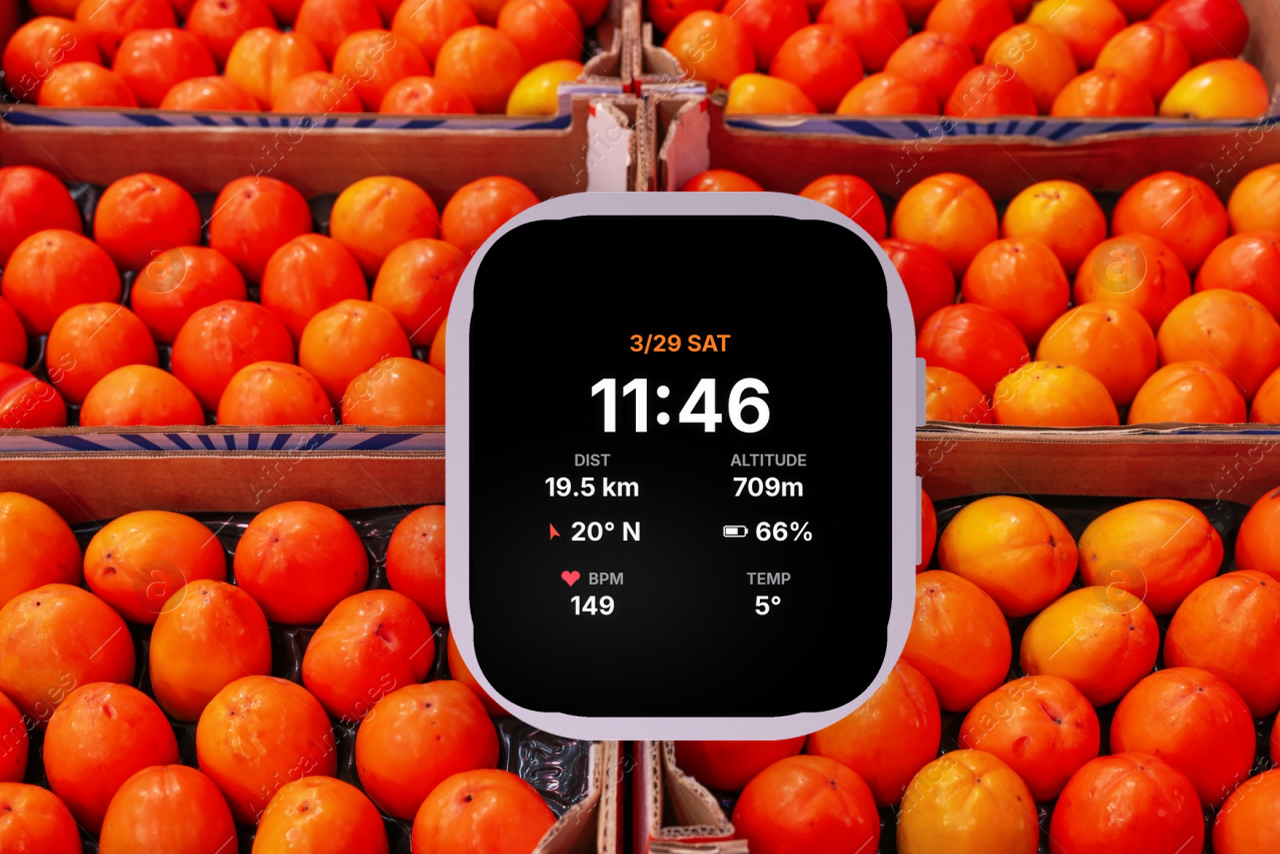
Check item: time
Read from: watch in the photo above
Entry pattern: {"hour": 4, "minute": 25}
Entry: {"hour": 11, "minute": 46}
